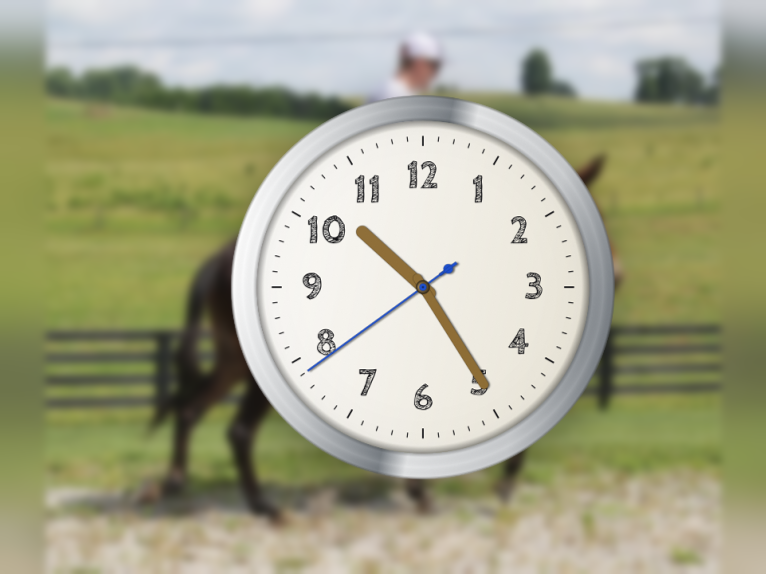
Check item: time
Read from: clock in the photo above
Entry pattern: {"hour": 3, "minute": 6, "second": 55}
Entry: {"hour": 10, "minute": 24, "second": 39}
